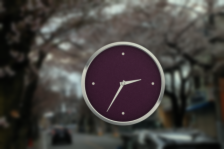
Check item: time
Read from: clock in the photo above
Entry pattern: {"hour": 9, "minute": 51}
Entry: {"hour": 2, "minute": 35}
